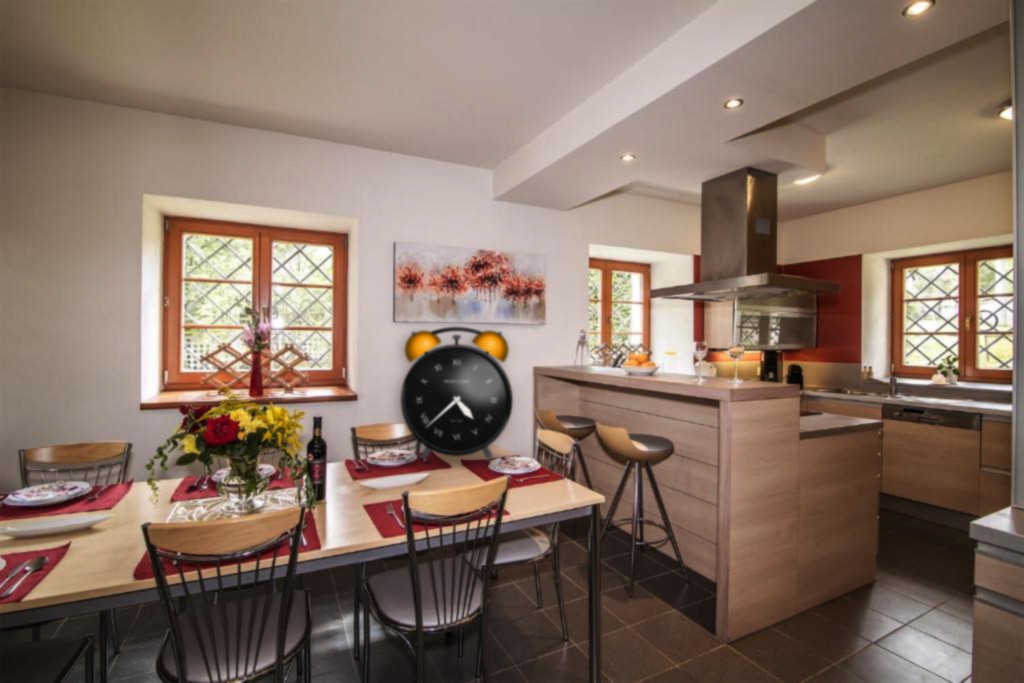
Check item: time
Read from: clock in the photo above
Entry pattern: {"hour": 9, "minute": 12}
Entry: {"hour": 4, "minute": 38}
